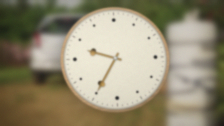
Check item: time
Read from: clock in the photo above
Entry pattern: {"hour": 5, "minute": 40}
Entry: {"hour": 9, "minute": 35}
